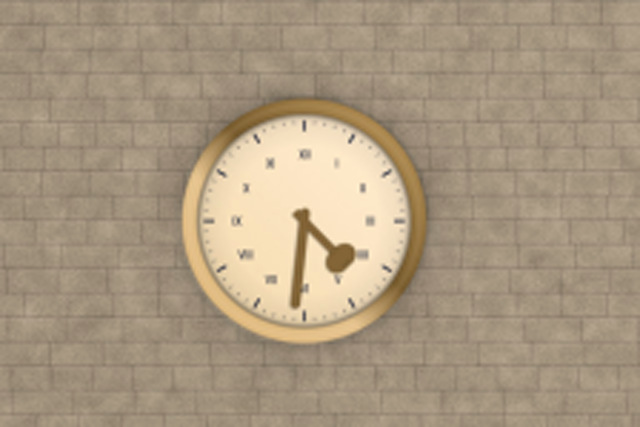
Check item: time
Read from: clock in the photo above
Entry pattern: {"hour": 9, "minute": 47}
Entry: {"hour": 4, "minute": 31}
